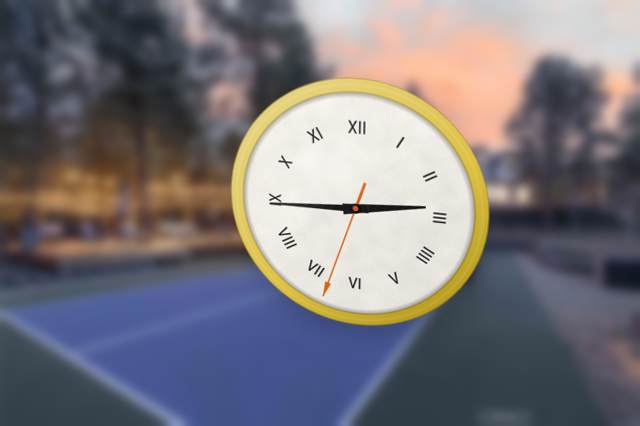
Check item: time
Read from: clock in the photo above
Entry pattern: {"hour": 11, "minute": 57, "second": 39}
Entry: {"hour": 2, "minute": 44, "second": 33}
